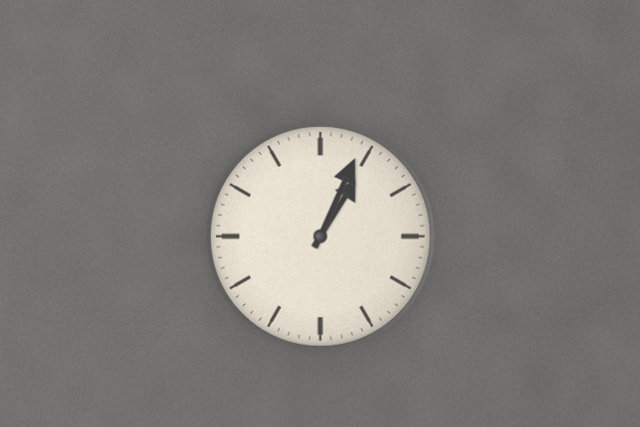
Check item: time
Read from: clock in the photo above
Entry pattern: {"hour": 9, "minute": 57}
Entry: {"hour": 1, "minute": 4}
